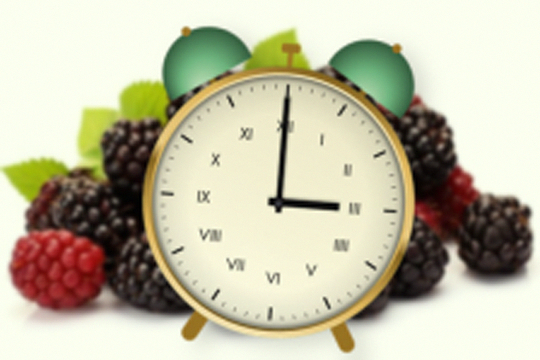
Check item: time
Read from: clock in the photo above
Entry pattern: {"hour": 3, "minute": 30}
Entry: {"hour": 3, "minute": 0}
